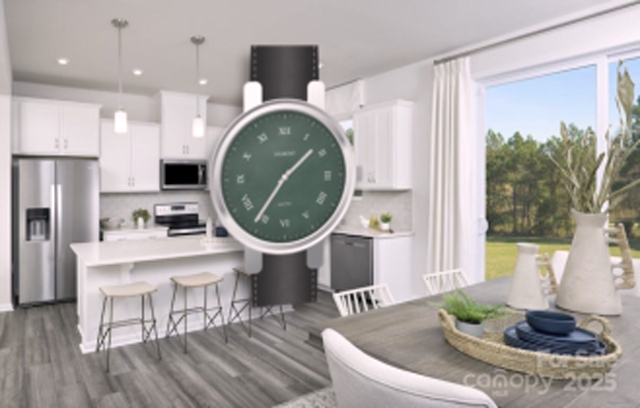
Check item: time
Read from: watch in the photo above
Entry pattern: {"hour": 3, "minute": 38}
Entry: {"hour": 1, "minute": 36}
